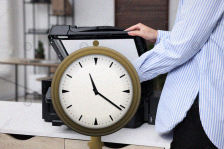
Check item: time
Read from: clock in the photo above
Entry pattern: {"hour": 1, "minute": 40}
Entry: {"hour": 11, "minute": 21}
